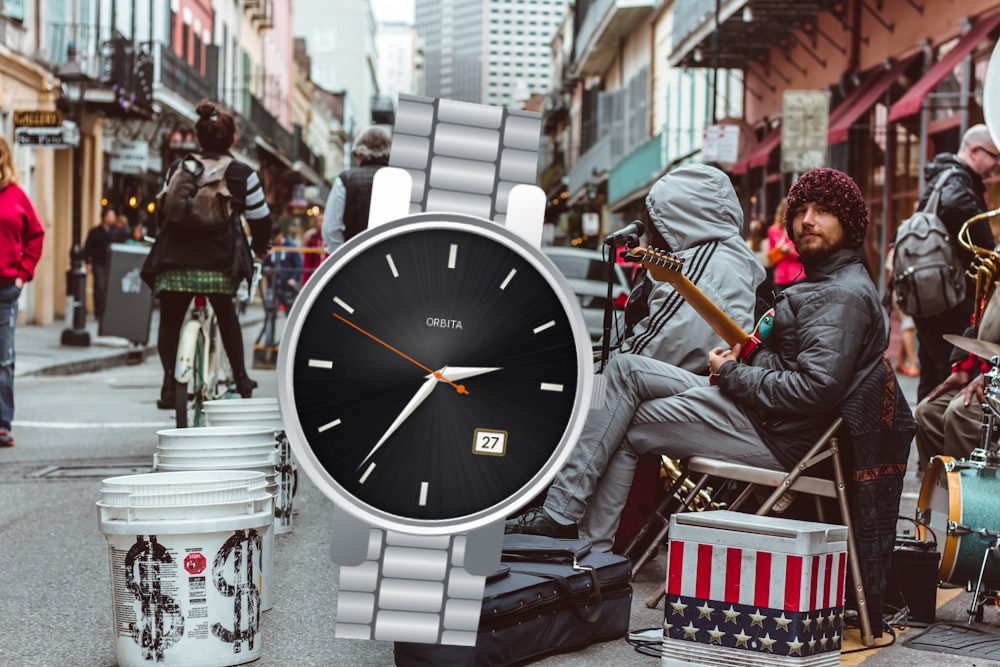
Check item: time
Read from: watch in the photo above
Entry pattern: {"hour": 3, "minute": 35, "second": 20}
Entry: {"hour": 2, "minute": 35, "second": 49}
